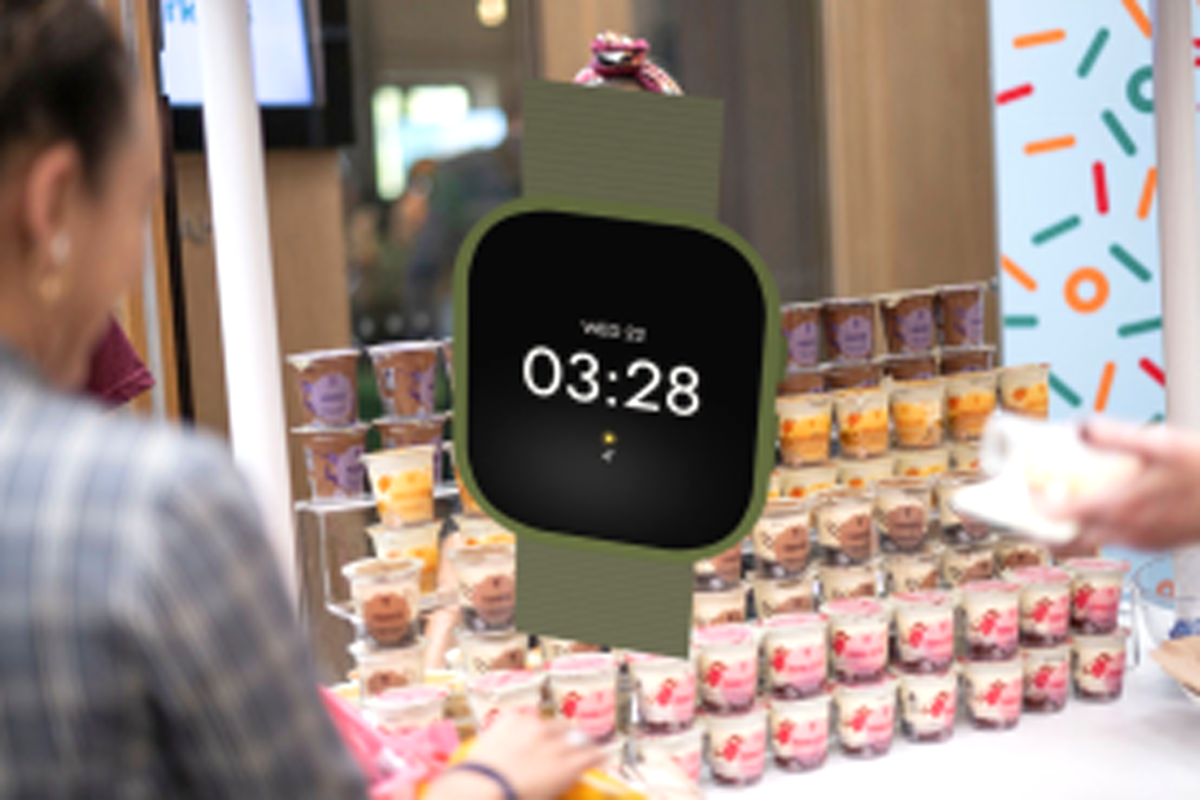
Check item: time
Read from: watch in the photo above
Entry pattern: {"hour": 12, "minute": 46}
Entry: {"hour": 3, "minute": 28}
